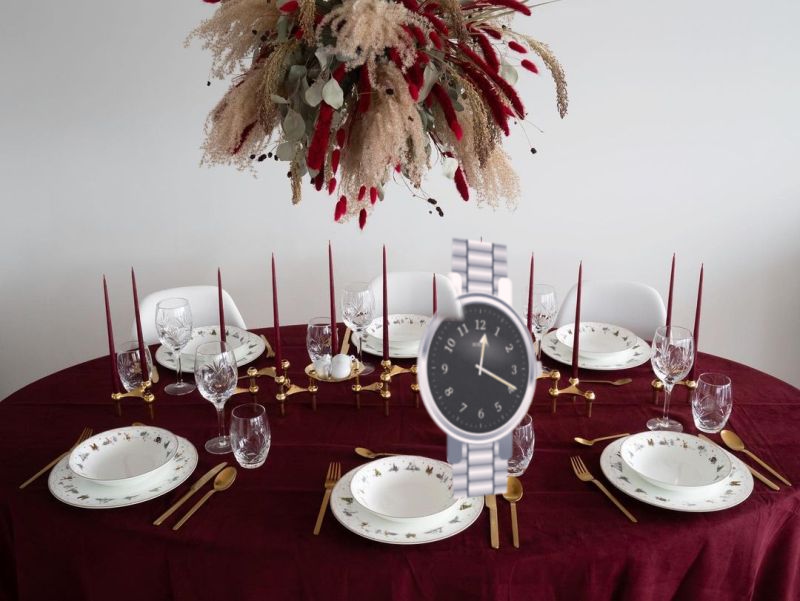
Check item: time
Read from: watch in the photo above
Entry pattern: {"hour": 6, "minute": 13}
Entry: {"hour": 12, "minute": 19}
